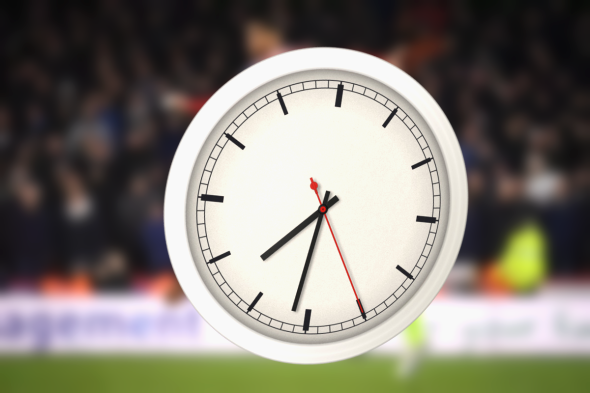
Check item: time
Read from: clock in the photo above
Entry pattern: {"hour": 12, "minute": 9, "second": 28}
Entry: {"hour": 7, "minute": 31, "second": 25}
